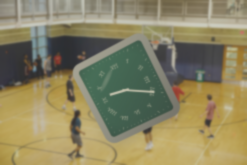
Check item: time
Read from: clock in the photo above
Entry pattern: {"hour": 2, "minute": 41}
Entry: {"hour": 9, "minute": 20}
